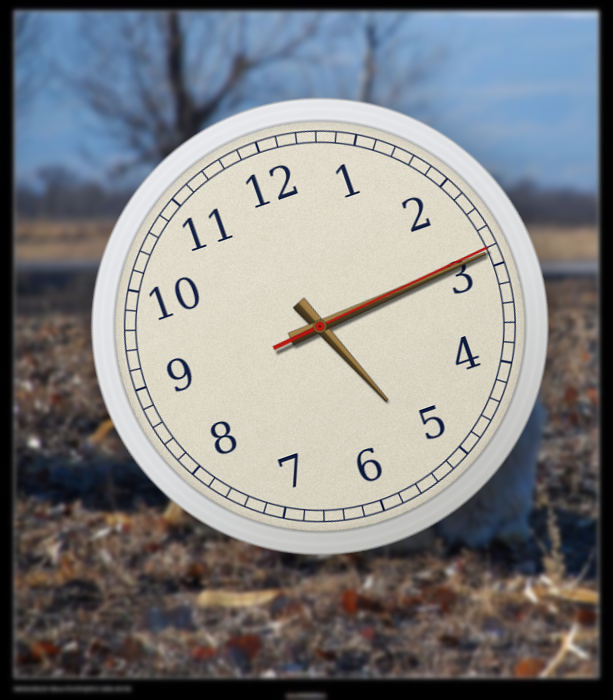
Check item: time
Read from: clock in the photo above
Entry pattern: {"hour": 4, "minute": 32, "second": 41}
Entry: {"hour": 5, "minute": 14, "second": 14}
